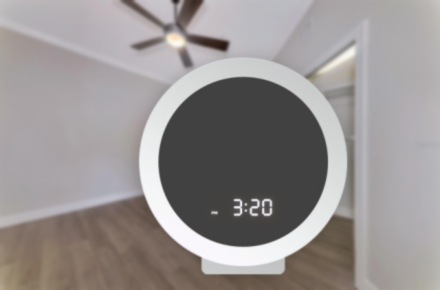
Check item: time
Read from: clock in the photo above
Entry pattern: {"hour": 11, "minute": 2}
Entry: {"hour": 3, "minute": 20}
